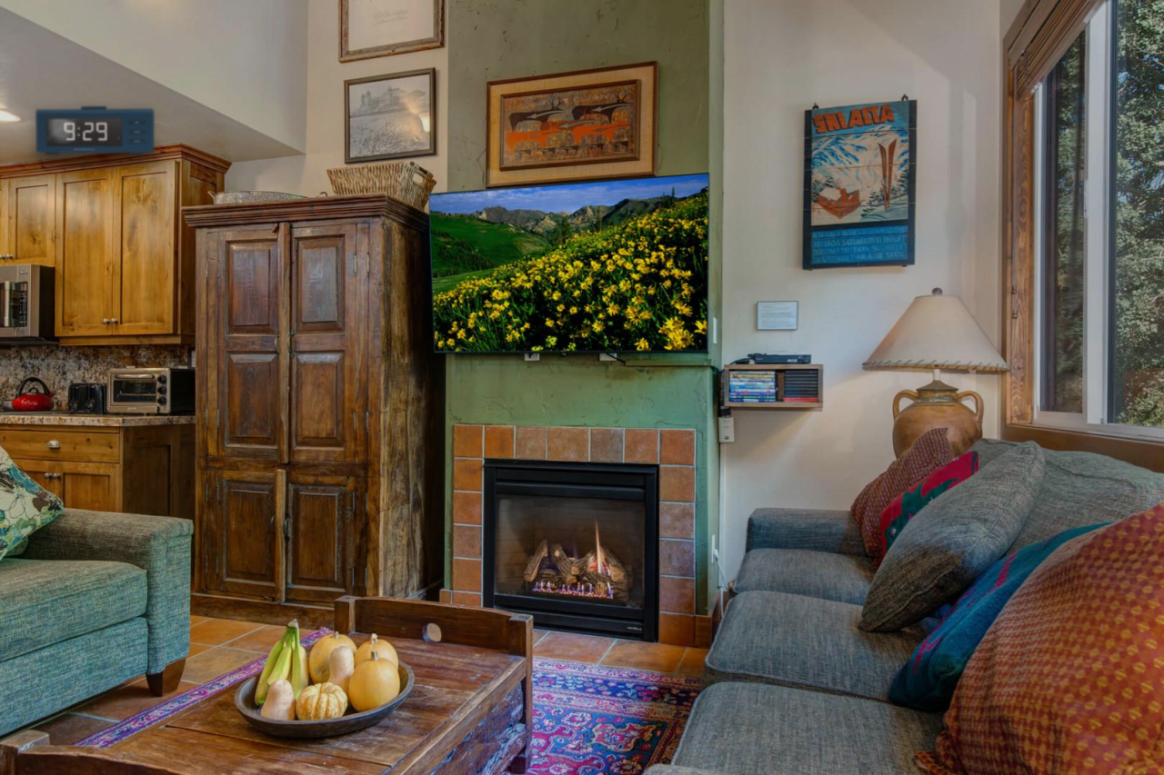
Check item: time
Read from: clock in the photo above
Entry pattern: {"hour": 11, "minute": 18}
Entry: {"hour": 9, "minute": 29}
